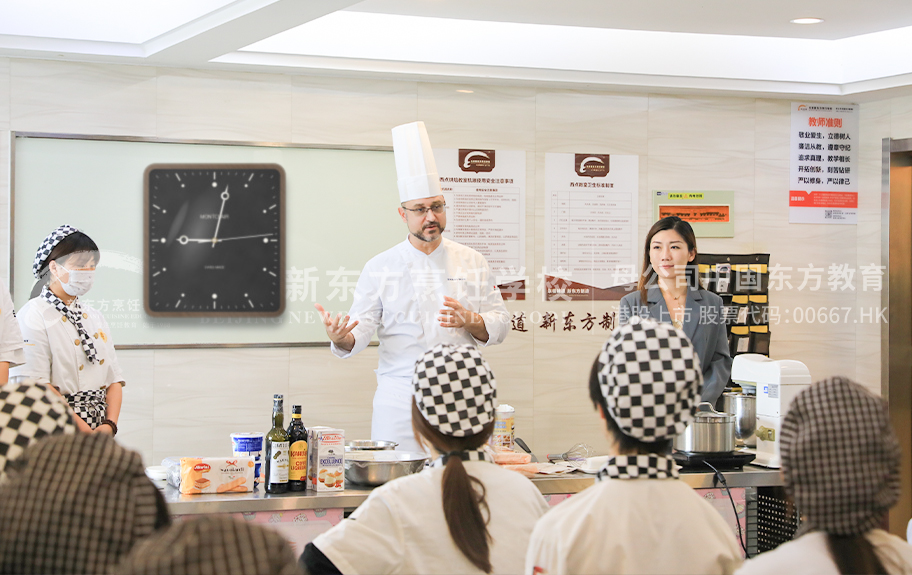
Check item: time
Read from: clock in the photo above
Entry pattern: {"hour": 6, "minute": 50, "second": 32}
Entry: {"hour": 9, "minute": 2, "second": 14}
